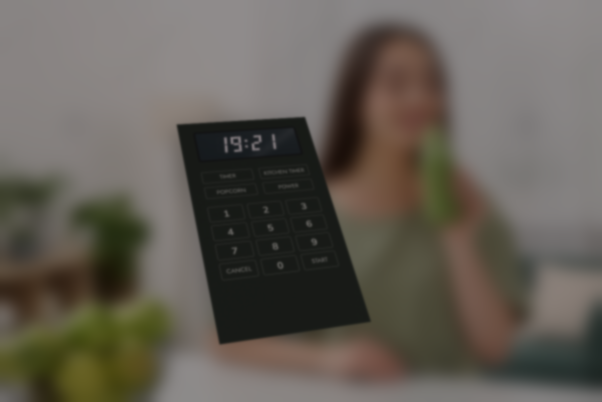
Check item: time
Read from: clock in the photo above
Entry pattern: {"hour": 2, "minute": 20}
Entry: {"hour": 19, "minute": 21}
